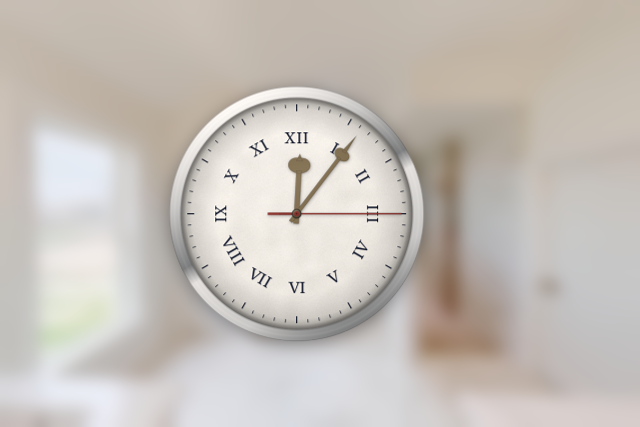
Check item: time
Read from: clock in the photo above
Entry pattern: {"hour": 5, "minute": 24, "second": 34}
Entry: {"hour": 12, "minute": 6, "second": 15}
